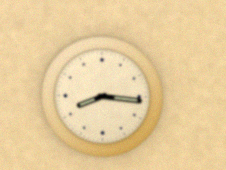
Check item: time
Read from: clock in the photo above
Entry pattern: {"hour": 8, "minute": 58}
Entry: {"hour": 8, "minute": 16}
